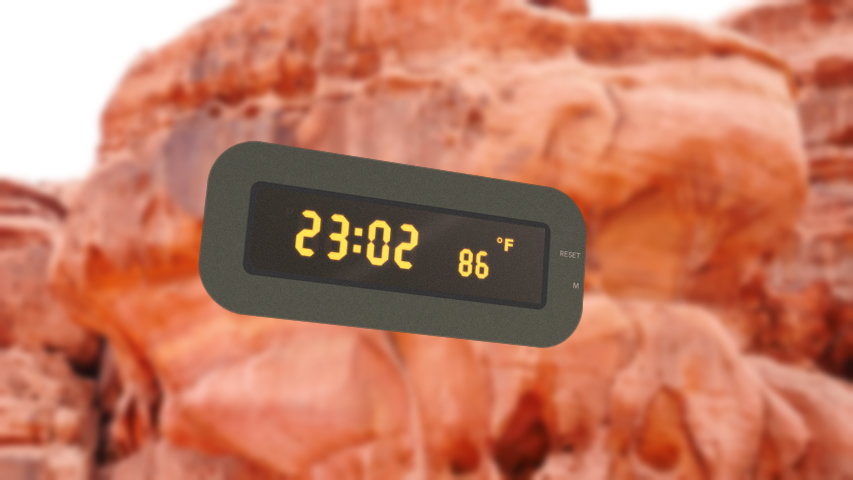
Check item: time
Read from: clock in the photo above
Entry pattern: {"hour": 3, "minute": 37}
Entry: {"hour": 23, "minute": 2}
